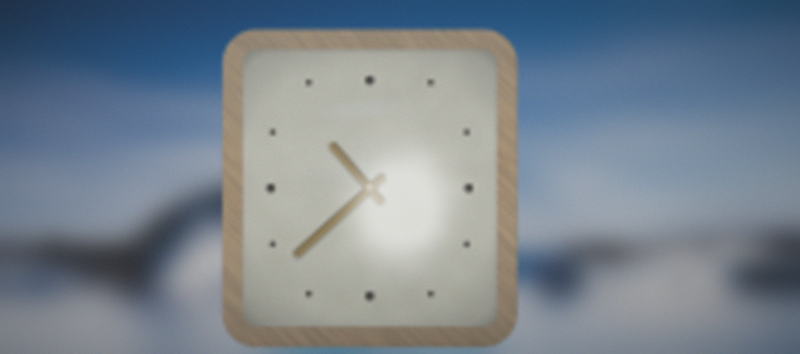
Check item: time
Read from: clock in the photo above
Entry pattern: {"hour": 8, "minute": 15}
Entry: {"hour": 10, "minute": 38}
